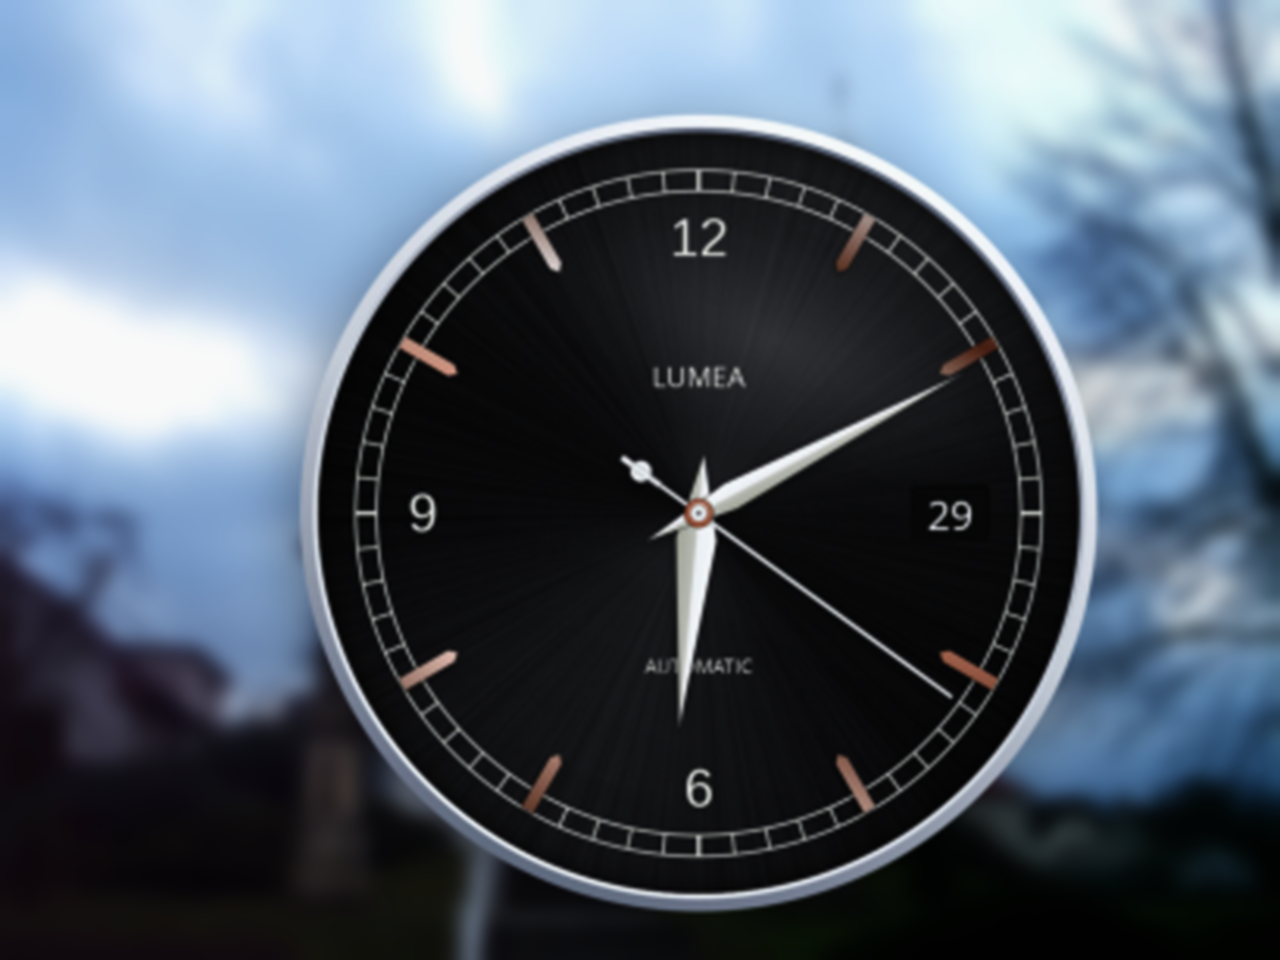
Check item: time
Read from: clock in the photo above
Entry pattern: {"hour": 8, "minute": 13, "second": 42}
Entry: {"hour": 6, "minute": 10, "second": 21}
